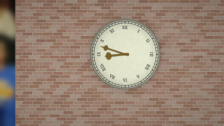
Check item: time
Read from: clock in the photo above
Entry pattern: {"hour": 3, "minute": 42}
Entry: {"hour": 8, "minute": 48}
